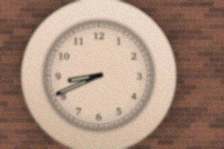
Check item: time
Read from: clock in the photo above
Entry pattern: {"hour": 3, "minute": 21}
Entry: {"hour": 8, "minute": 41}
